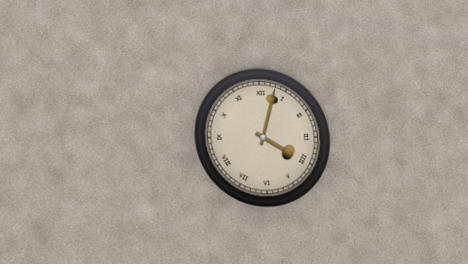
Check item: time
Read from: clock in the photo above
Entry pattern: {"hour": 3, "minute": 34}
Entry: {"hour": 4, "minute": 3}
